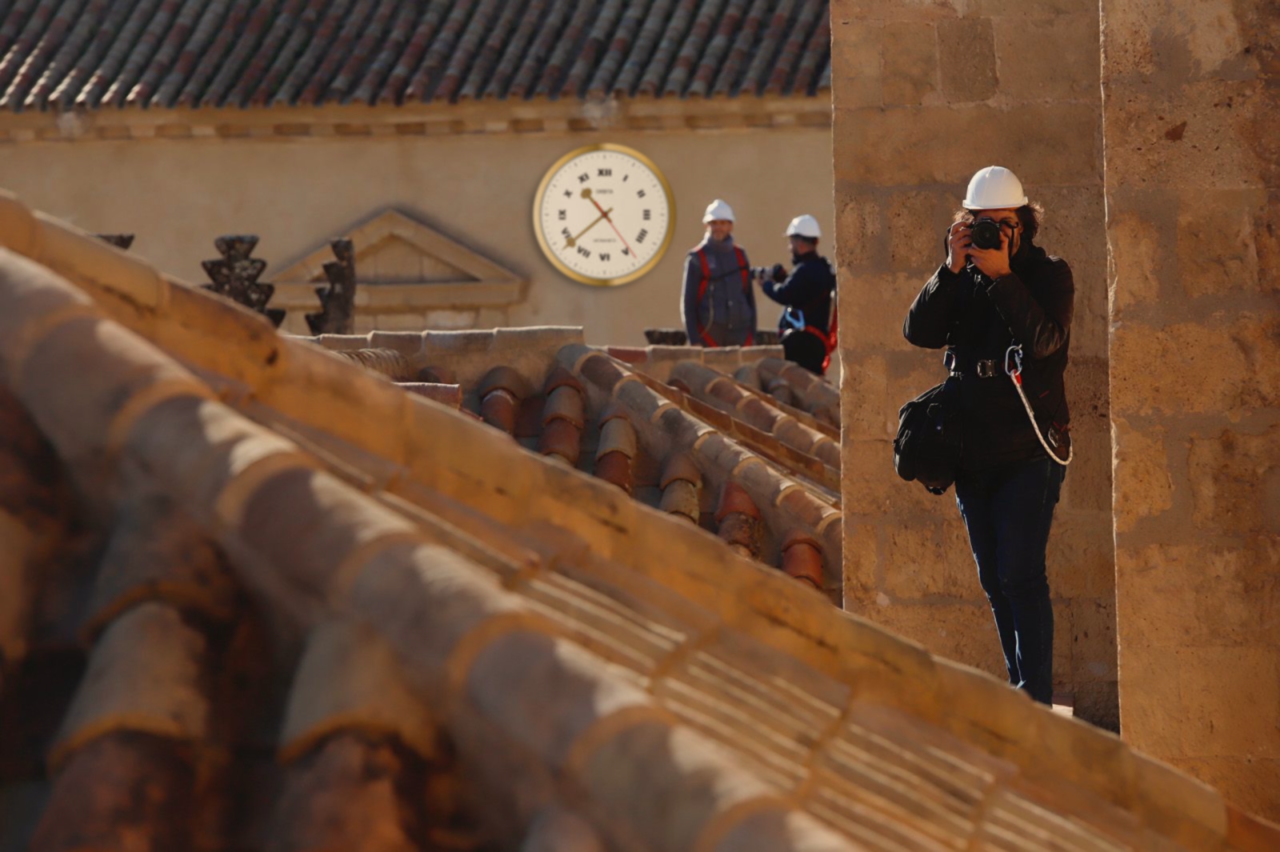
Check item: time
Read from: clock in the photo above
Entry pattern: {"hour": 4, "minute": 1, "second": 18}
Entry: {"hour": 10, "minute": 38, "second": 24}
